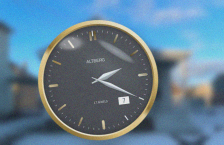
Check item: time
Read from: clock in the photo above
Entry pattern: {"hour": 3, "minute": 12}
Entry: {"hour": 2, "minute": 20}
